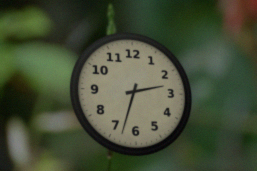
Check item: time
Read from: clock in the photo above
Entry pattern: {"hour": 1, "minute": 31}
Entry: {"hour": 2, "minute": 33}
